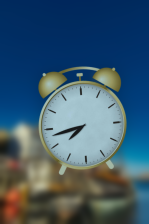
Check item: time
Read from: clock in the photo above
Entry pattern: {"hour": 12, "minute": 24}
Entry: {"hour": 7, "minute": 43}
